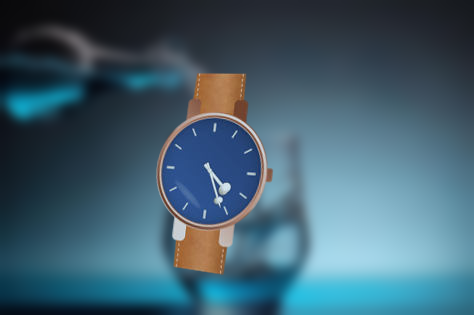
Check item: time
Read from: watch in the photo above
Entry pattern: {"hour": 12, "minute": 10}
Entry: {"hour": 4, "minute": 26}
